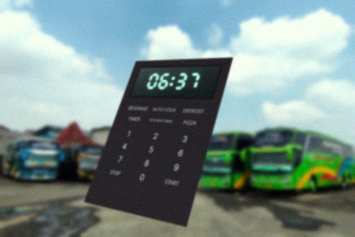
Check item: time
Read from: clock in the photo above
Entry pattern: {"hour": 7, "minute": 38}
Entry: {"hour": 6, "minute": 37}
